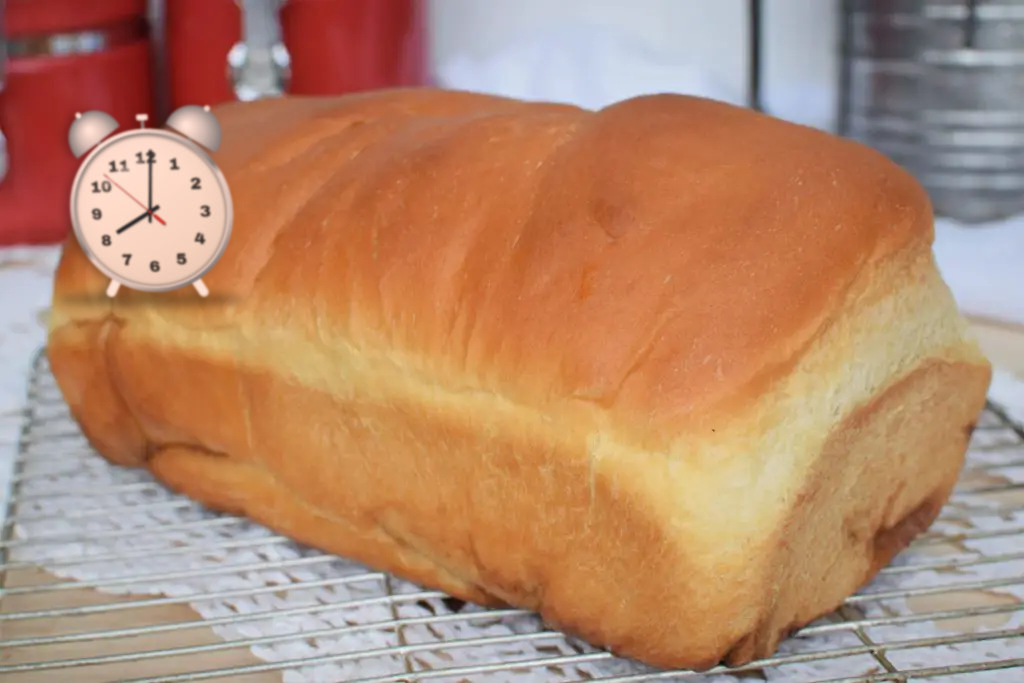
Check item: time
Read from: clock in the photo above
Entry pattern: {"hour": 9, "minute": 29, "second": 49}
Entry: {"hour": 8, "minute": 0, "second": 52}
